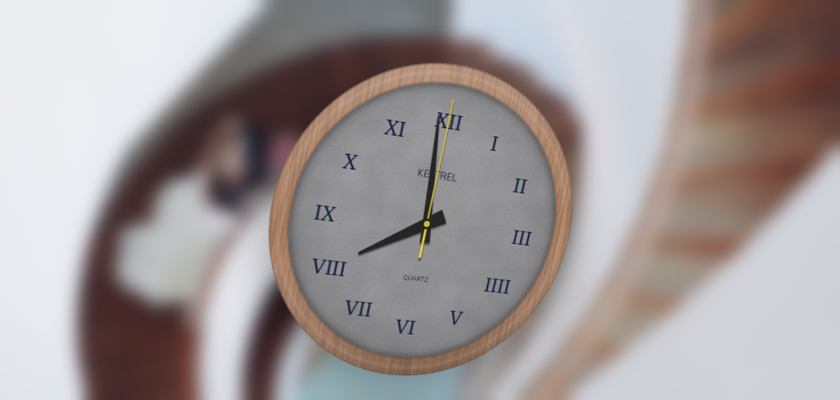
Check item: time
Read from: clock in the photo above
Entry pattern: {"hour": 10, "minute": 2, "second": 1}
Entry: {"hour": 7, "minute": 59, "second": 0}
